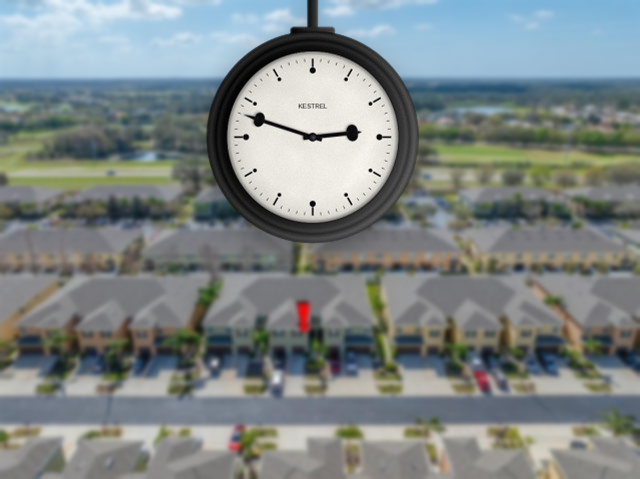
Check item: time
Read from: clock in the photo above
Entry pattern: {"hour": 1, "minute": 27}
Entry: {"hour": 2, "minute": 48}
